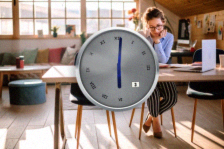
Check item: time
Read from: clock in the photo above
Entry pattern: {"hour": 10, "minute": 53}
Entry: {"hour": 6, "minute": 1}
